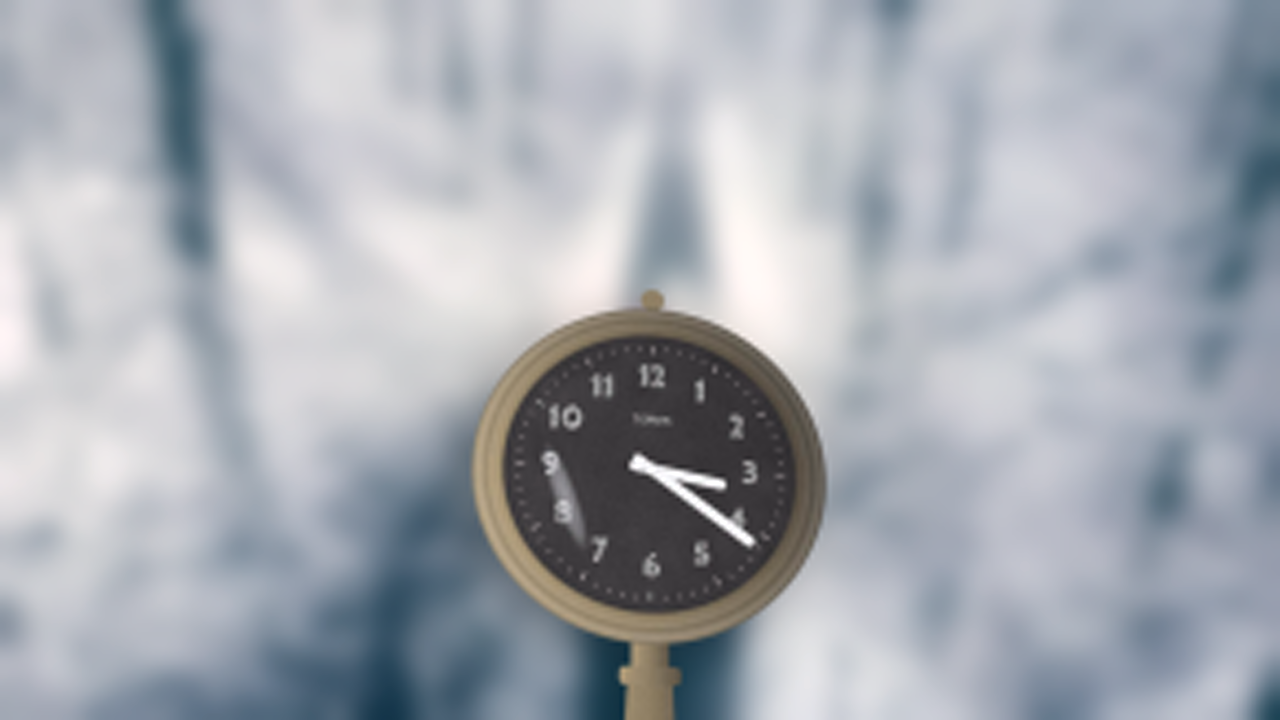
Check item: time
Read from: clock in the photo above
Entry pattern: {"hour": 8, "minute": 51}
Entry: {"hour": 3, "minute": 21}
